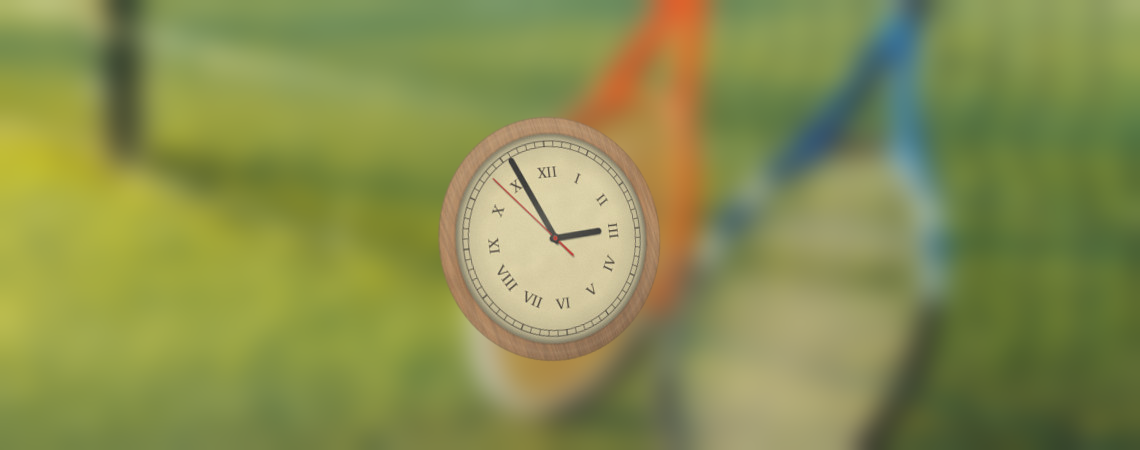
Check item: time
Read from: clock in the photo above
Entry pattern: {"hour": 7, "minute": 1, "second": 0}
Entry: {"hour": 2, "minute": 55, "second": 53}
